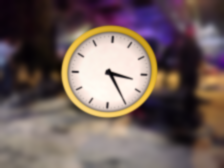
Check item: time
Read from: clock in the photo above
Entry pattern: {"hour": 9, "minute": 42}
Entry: {"hour": 3, "minute": 25}
